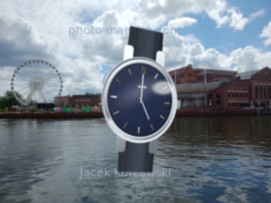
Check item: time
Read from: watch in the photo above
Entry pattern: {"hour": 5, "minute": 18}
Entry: {"hour": 5, "minute": 0}
